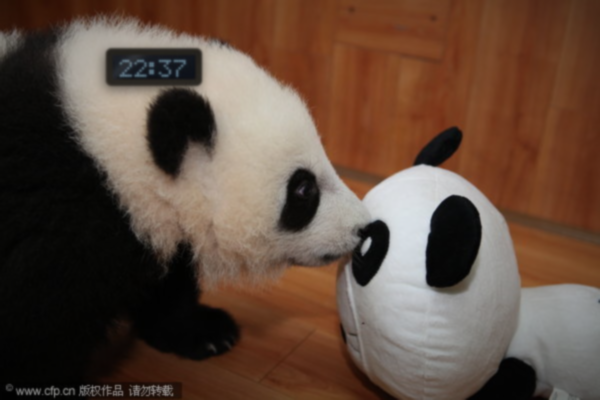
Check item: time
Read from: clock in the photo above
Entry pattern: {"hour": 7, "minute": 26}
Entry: {"hour": 22, "minute": 37}
